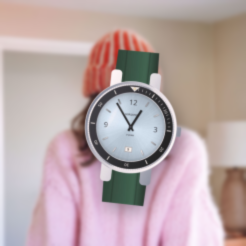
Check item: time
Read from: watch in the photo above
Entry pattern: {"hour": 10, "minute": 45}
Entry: {"hour": 12, "minute": 54}
